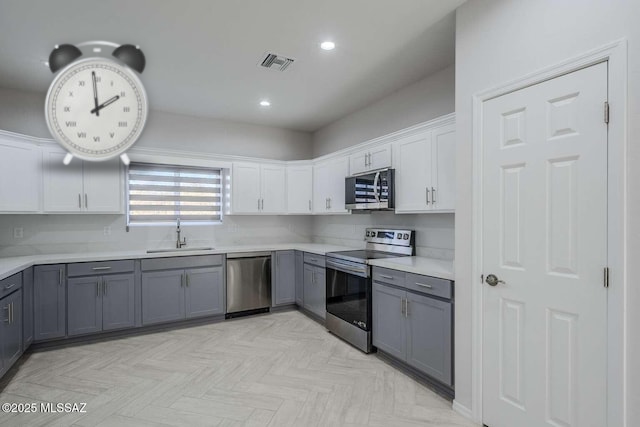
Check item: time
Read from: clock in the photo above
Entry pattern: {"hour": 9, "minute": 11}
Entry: {"hour": 1, "minute": 59}
